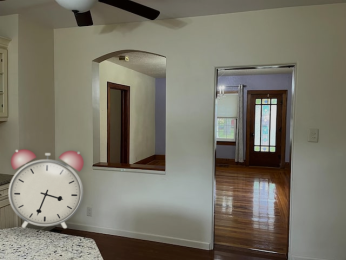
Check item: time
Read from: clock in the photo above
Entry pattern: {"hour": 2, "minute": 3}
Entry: {"hour": 3, "minute": 33}
